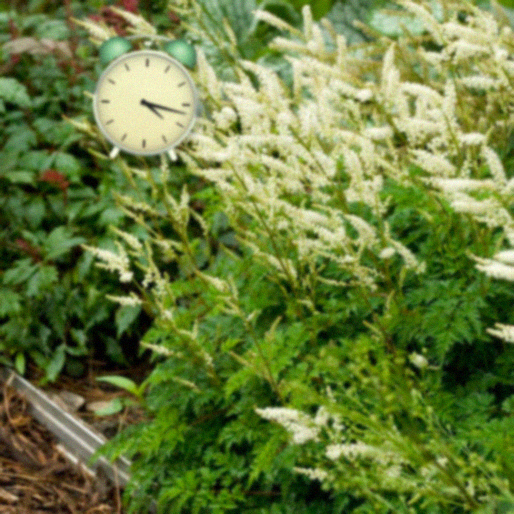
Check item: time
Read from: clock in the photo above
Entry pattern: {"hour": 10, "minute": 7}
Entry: {"hour": 4, "minute": 17}
